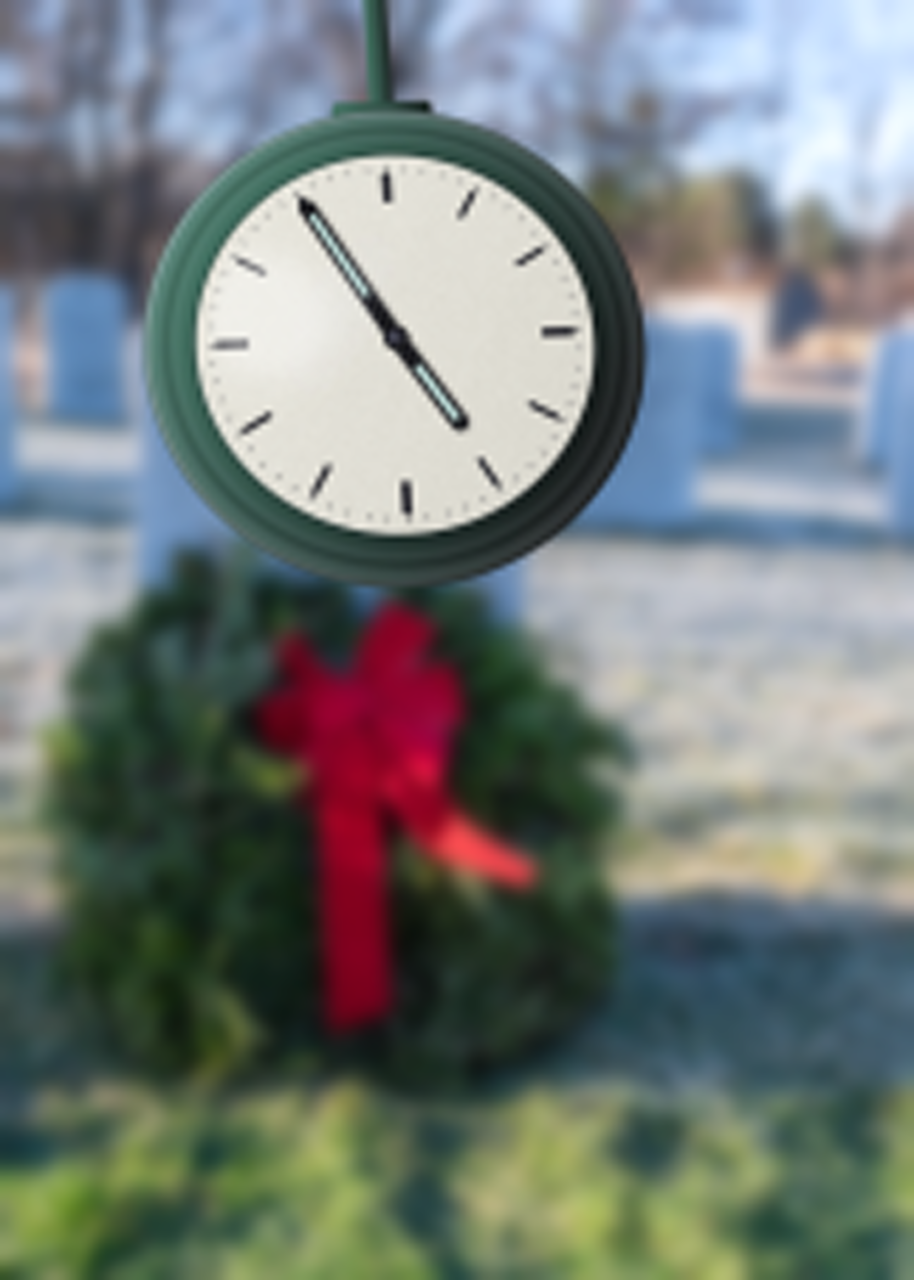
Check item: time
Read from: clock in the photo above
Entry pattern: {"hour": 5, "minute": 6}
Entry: {"hour": 4, "minute": 55}
